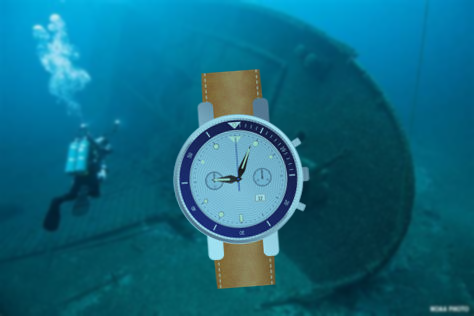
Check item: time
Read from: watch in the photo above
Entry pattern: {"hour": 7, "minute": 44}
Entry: {"hour": 9, "minute": 4}
